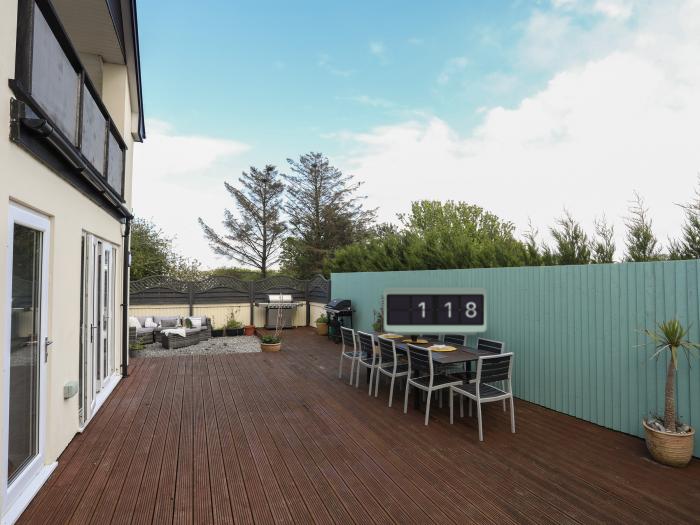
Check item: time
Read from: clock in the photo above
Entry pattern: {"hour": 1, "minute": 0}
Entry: {"hour": 1, "minute": 18}
